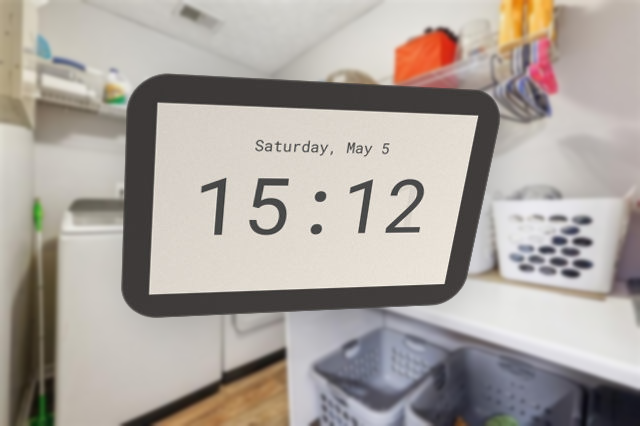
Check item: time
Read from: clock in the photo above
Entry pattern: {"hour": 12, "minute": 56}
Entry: {"hour": 15, "minute": 12}
